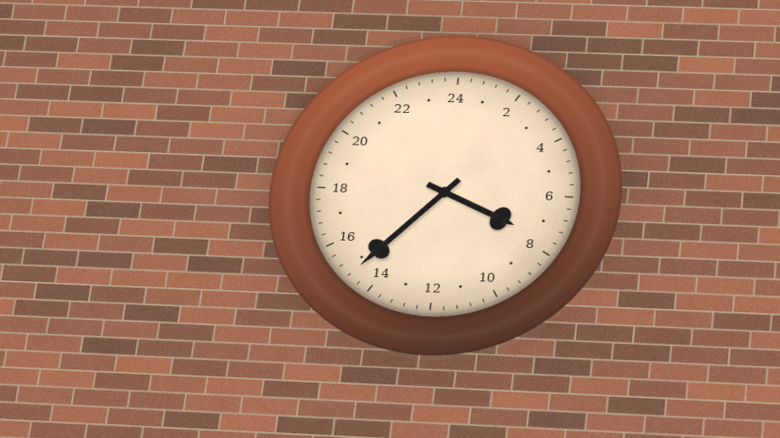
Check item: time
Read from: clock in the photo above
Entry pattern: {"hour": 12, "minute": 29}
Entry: {"hour": 7, "minute": 37}
